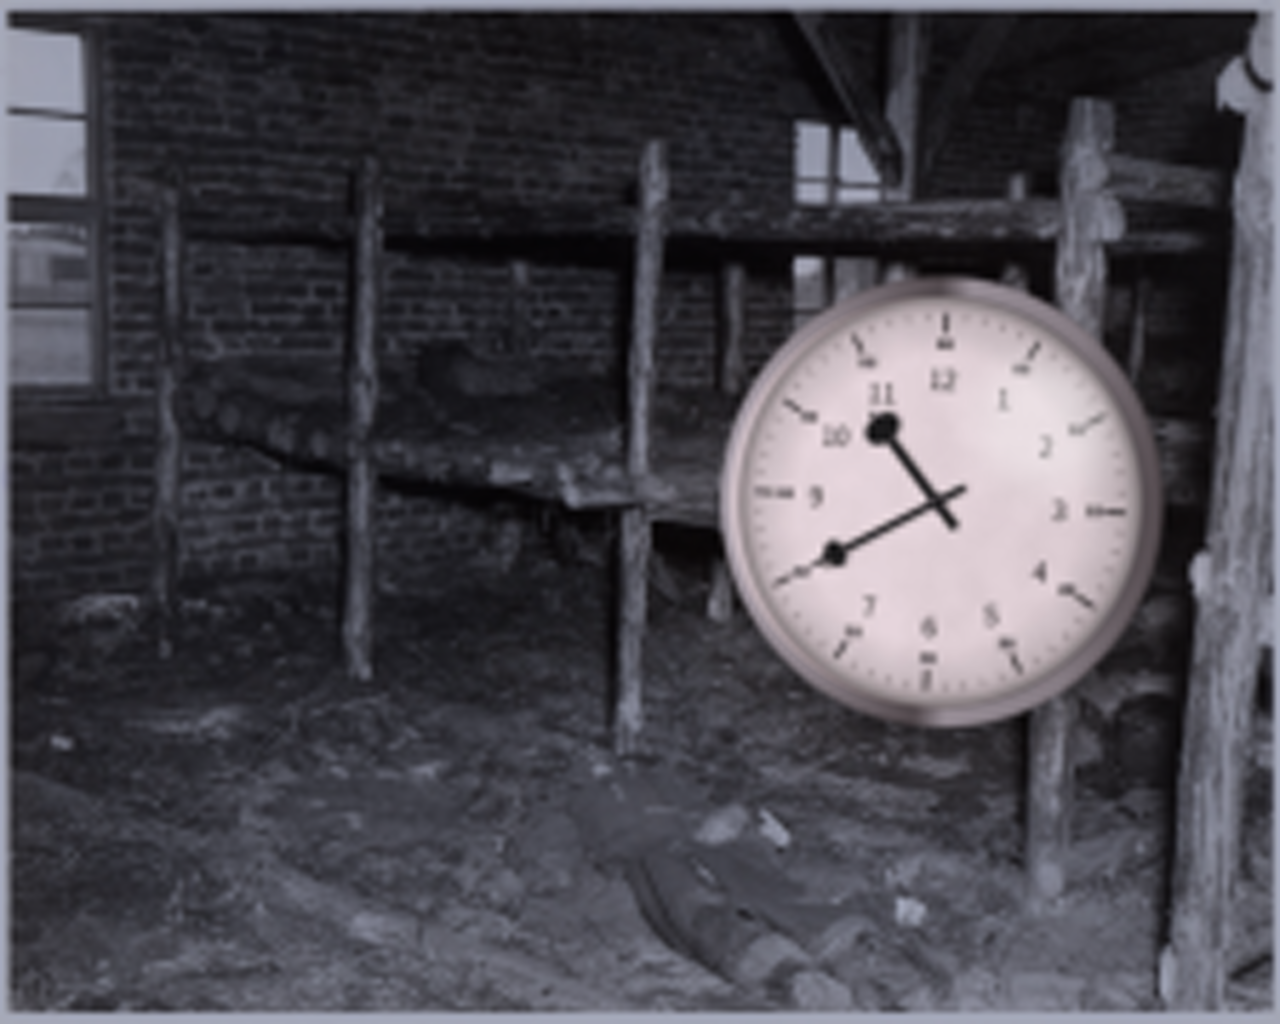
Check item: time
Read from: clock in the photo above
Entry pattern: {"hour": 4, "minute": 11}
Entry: {"hour": 10, "minute": 40}
